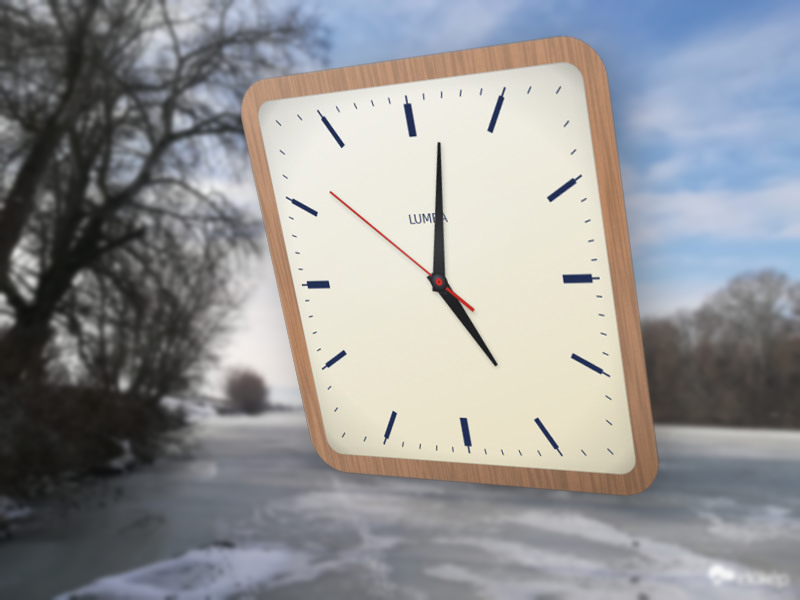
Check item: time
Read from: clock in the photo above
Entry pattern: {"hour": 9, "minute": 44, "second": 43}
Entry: {"hour": 5, "minute": 1, "second": 52}
